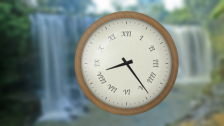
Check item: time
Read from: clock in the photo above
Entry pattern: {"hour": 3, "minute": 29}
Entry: {"hour": 8, "minute": 24}
